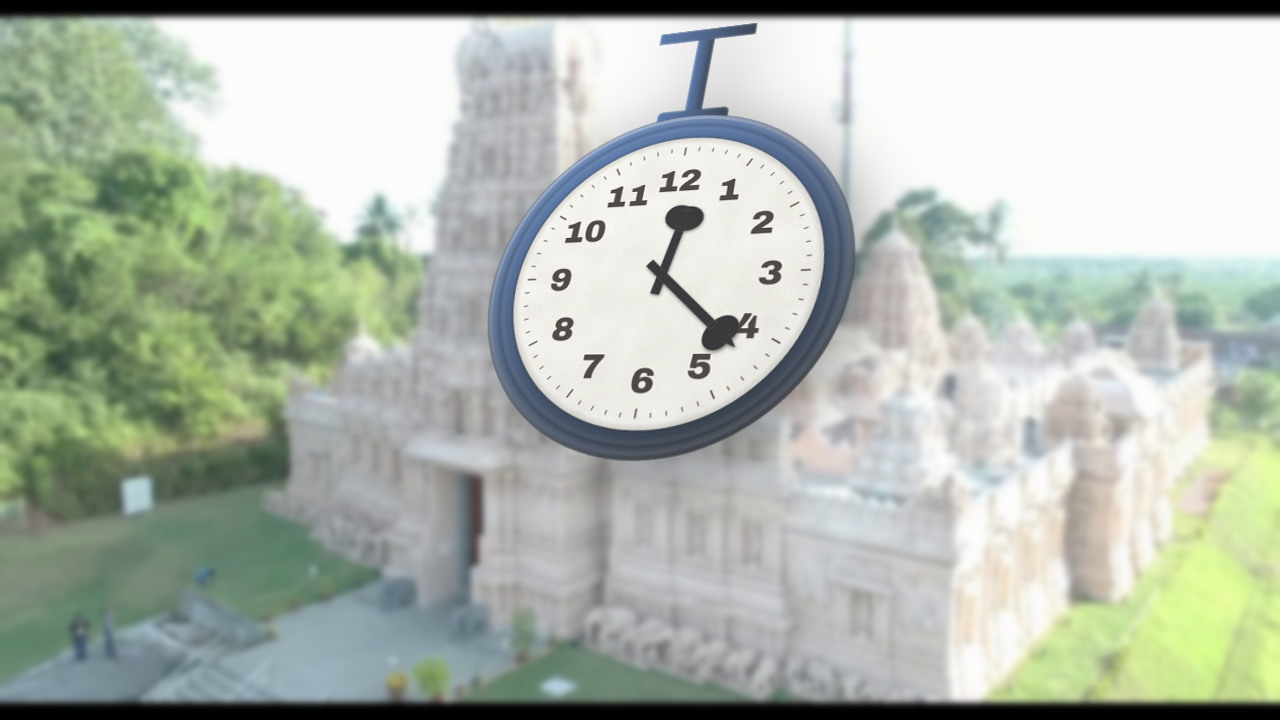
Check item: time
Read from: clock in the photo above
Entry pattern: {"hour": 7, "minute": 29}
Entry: {"hour": 12, "minute": 22}
